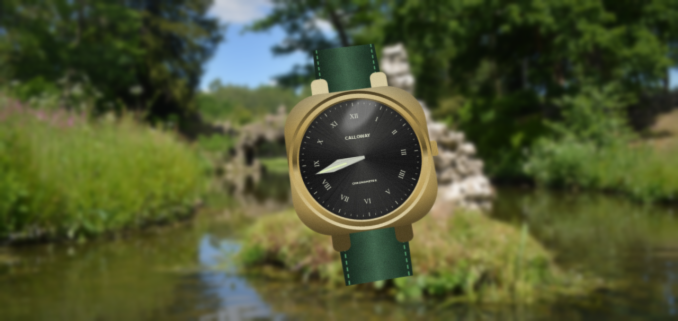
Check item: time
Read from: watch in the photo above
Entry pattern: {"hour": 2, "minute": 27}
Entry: {"hour": 8, "minute": 43}
